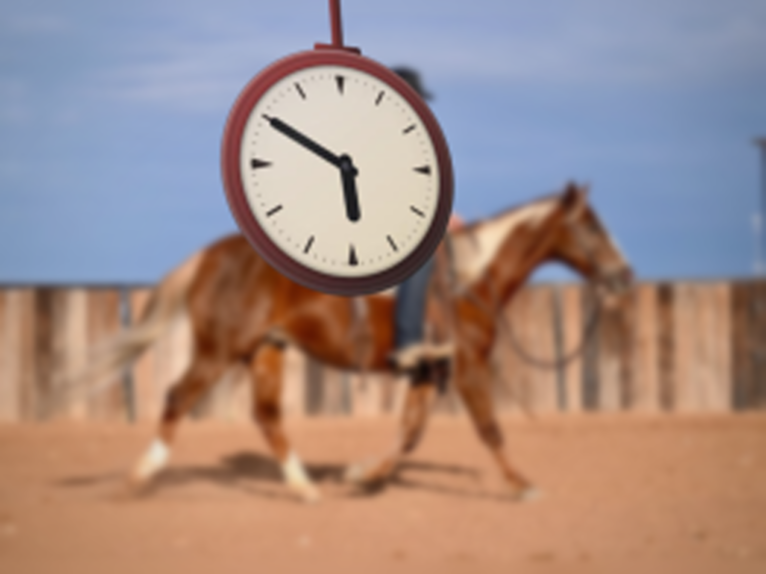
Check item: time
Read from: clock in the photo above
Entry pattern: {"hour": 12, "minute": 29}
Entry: {"hour": 5, "minute": 50}
